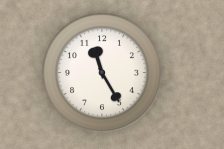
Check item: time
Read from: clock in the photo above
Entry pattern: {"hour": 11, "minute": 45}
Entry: {"hour": 11, "minute": 25}
